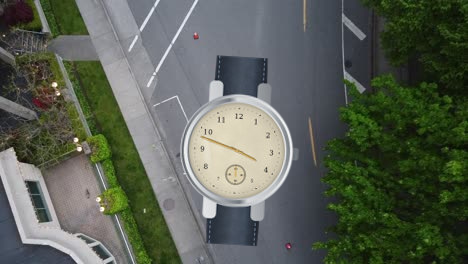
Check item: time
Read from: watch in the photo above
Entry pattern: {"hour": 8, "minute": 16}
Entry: {"hour": 3, "minute": 48}
